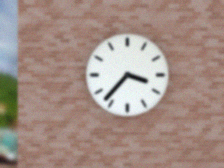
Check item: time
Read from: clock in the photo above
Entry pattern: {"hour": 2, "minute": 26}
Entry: {"hour": 3, "minute": 37}
